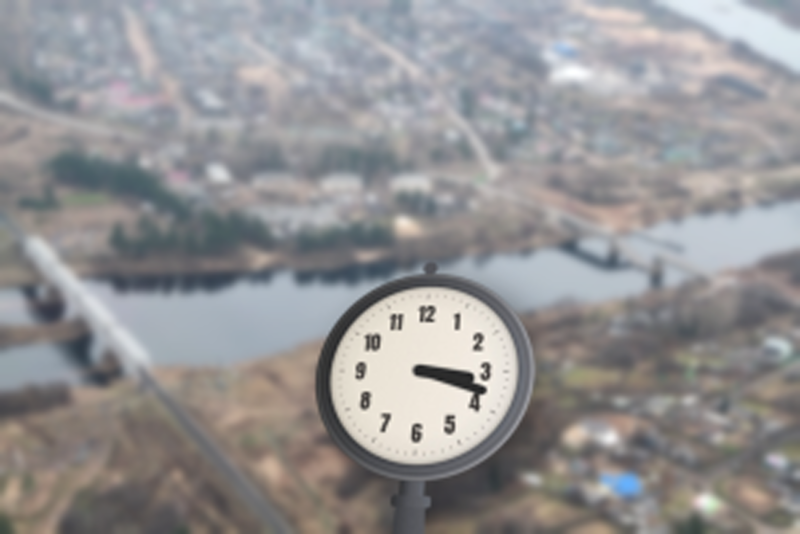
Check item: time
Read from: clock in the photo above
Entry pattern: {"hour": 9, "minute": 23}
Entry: {"hour": 3, "minute": 18}
